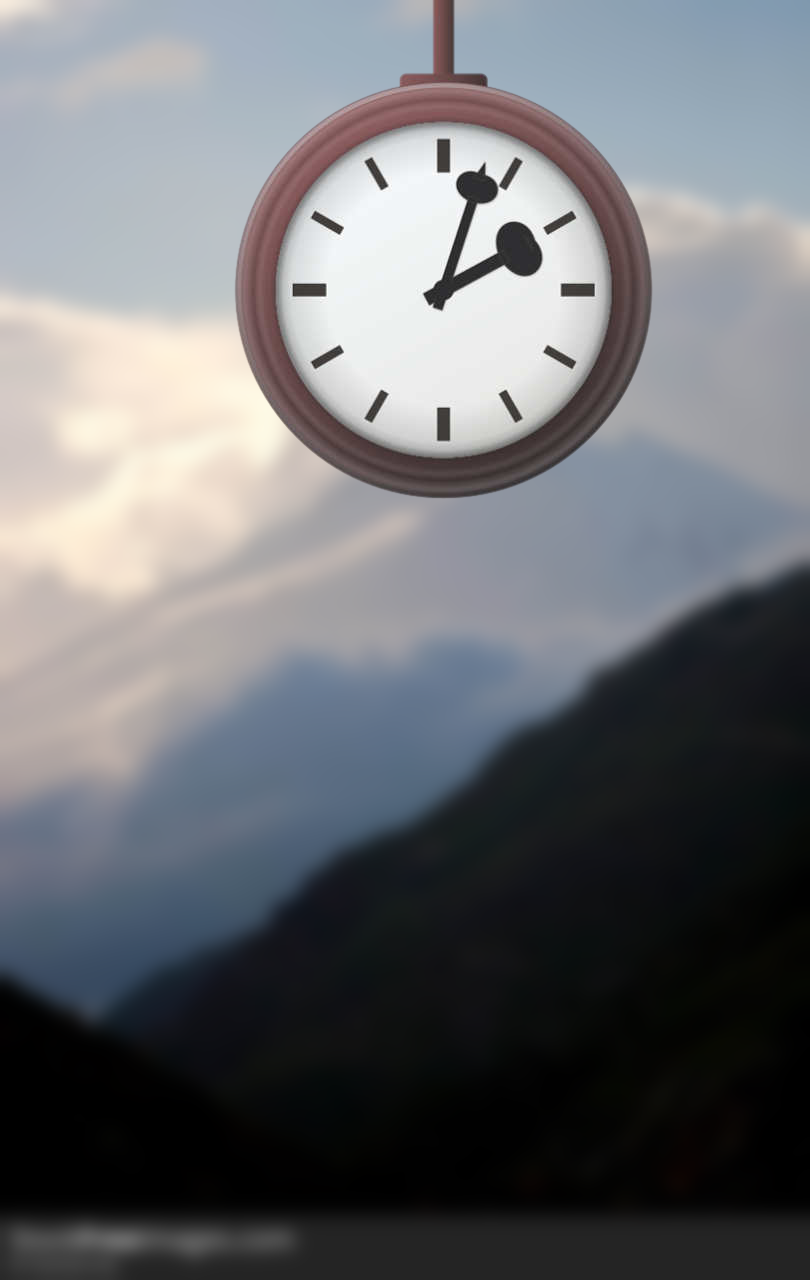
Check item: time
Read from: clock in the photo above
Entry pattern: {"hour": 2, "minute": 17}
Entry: {"hour": 2, "minute": 3}
